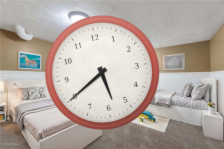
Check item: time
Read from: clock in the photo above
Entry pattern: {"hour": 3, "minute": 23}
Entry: {"hour": 5, "minute": 40}
